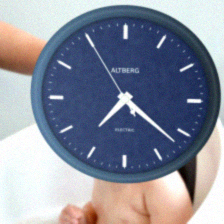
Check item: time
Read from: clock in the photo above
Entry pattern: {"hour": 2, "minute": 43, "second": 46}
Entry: {"hour": 7, "minute": 21, "second": 55}
